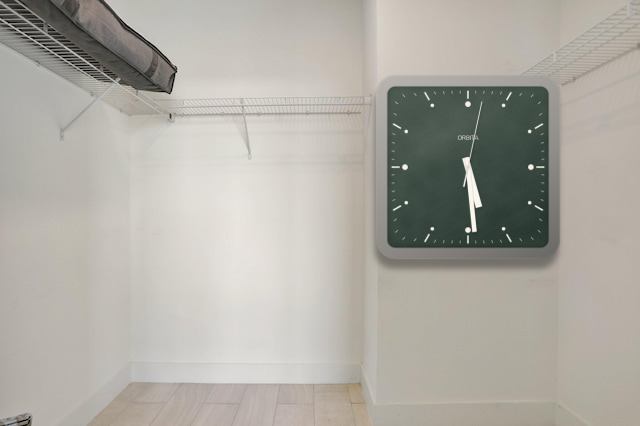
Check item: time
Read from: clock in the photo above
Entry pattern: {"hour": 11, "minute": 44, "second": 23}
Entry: {"hour": 5, "minute": 29, "second": 2}
